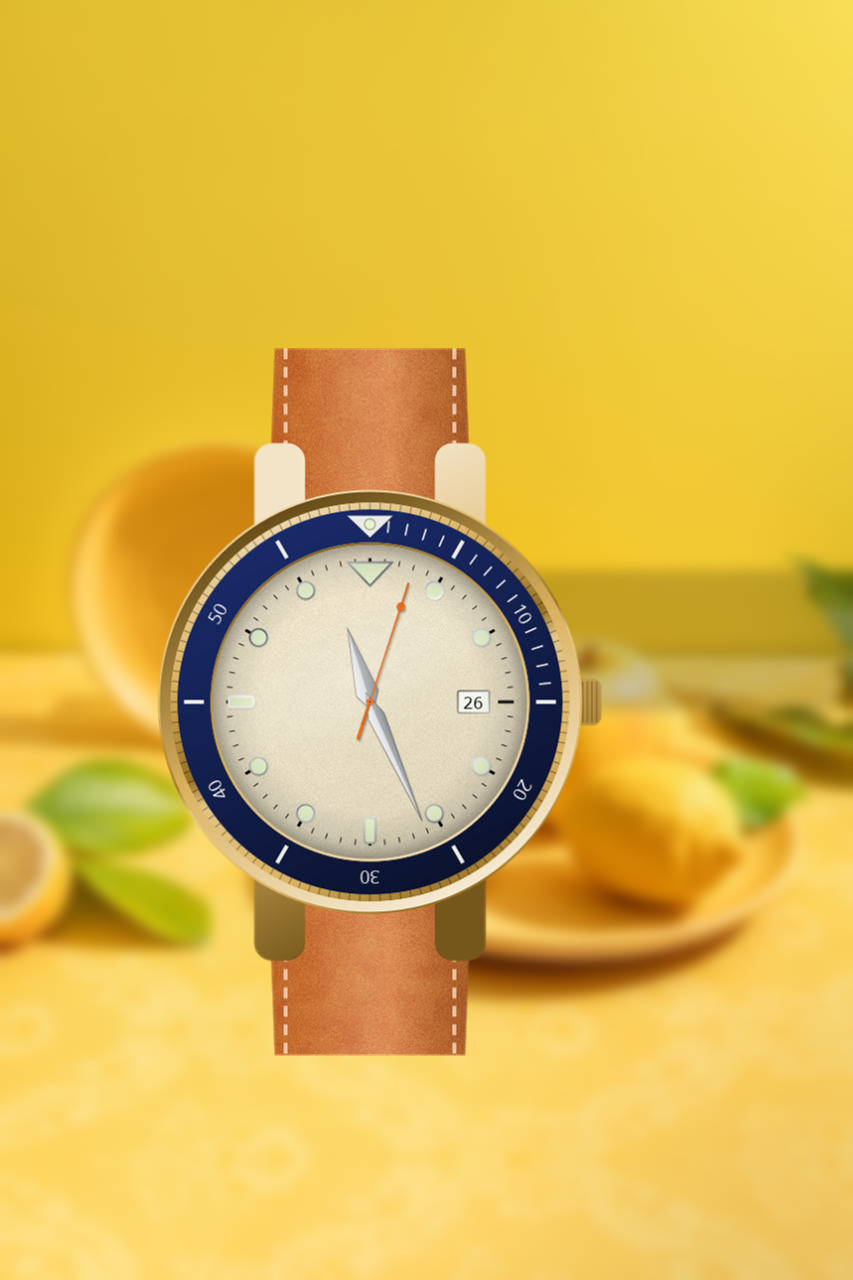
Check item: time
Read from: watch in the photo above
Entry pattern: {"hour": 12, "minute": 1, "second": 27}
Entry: {"hour": 11, "minute": 26, "second": 3}
